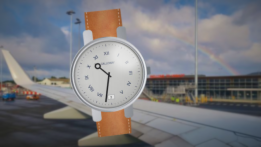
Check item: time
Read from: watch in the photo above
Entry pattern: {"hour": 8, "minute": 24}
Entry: {"hour": 10, "minute": 32}
